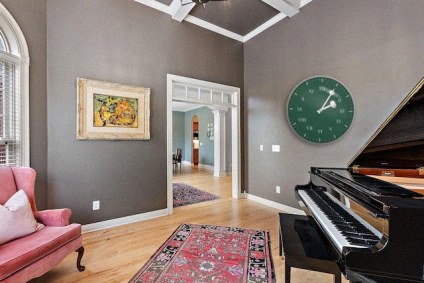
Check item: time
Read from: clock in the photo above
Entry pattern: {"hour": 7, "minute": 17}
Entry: {"hour": 2, "minute": 5}
